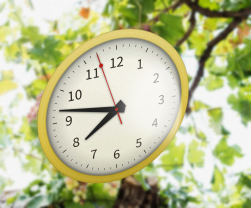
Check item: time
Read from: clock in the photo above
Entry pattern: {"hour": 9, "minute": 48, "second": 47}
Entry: {"hour": 7, "minute": 46, "second": 57}
